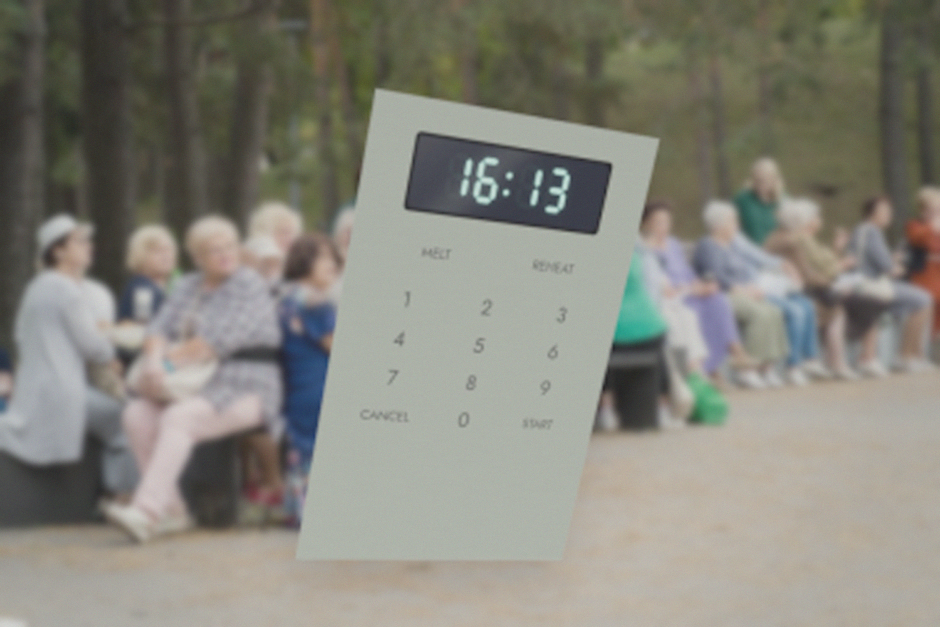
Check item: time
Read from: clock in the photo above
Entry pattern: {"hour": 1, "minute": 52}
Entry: {"hour": 16, "minute": 13}
